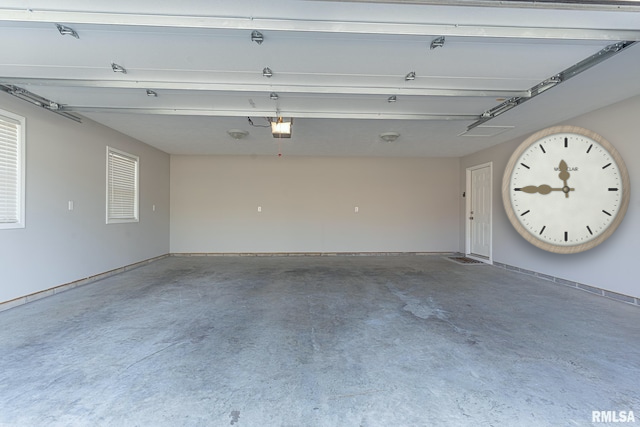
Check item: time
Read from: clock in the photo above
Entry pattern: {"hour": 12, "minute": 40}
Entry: {"hour": 11, "minute": 45}
